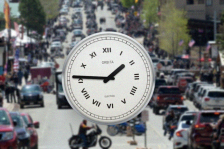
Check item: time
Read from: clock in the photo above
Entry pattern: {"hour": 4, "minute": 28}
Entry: {"hour": 1, "minute": 46}
